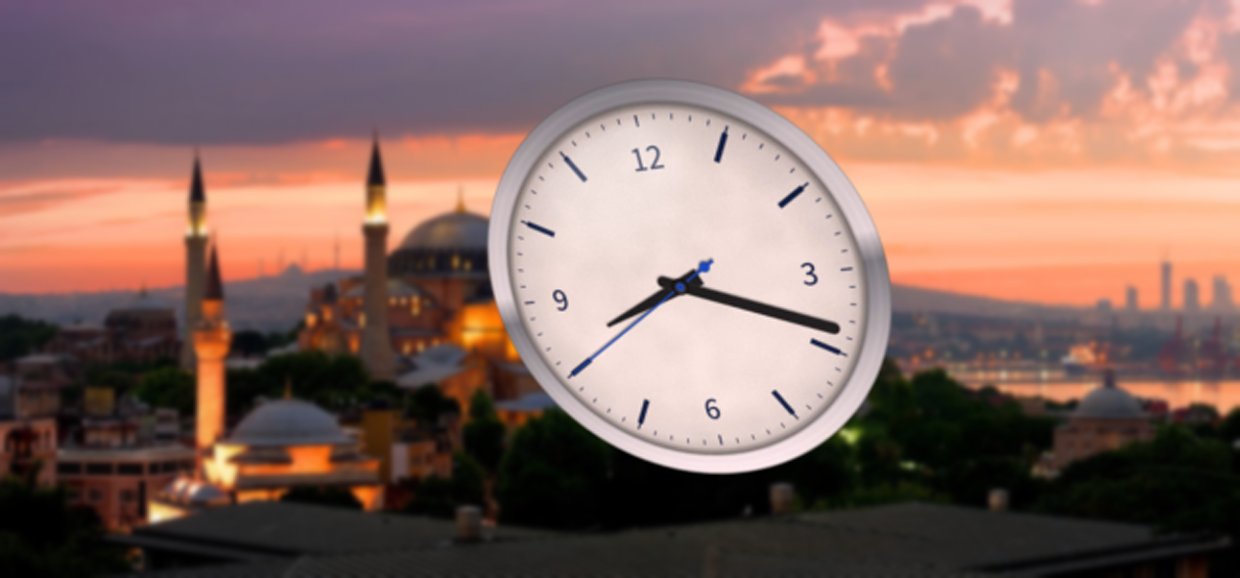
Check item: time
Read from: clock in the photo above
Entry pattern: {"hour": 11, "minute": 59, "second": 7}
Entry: {"hour": 8, "minute": 18, "second": 40}
